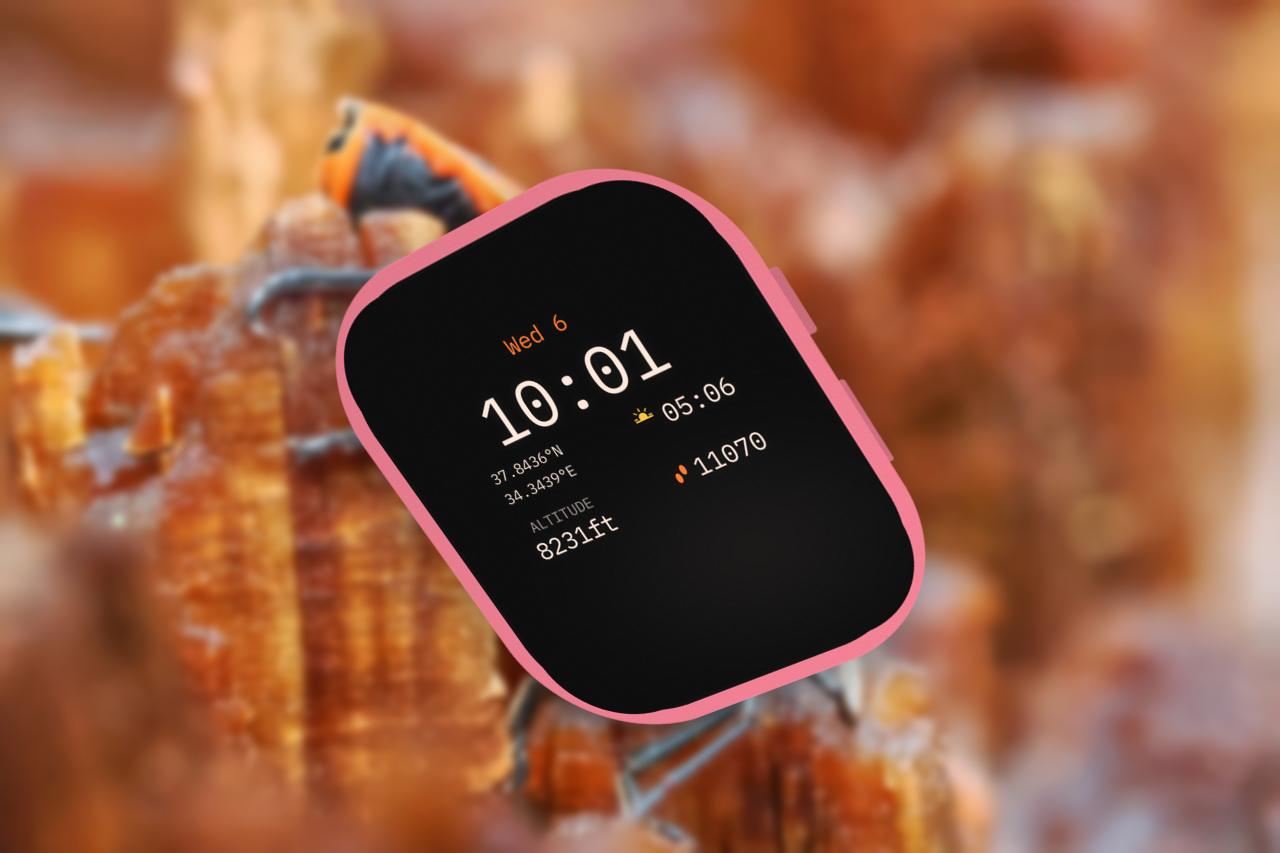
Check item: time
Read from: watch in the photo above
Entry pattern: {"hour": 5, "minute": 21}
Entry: {"hour": 10, "minute": 1}
